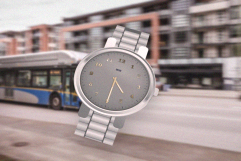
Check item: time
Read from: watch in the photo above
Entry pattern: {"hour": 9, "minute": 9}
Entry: {"hour": 4, "minute": 30}
